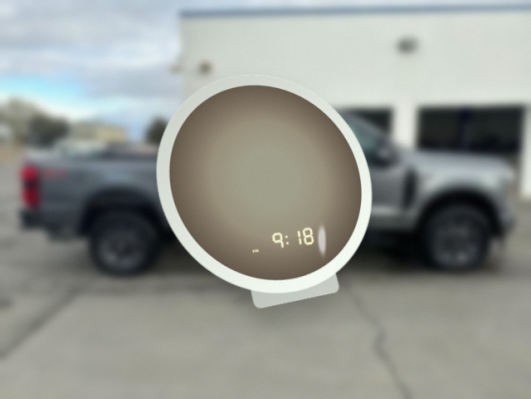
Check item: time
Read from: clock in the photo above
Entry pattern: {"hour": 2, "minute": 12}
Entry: {"hour": 9, "minute": 18}
